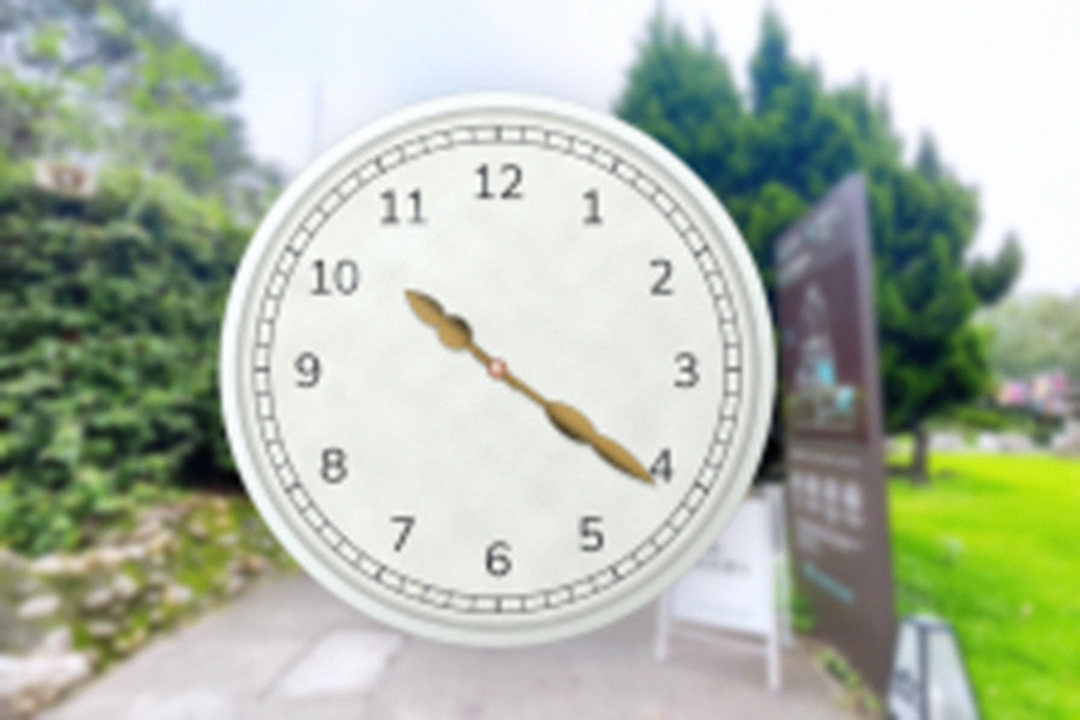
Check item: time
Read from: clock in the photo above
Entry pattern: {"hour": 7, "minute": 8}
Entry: {"hour": 10, "minute": 21}
